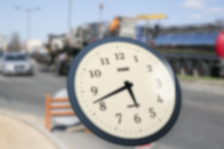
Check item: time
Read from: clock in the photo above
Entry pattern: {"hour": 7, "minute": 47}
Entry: {"hour": 5, "minute": 42}
